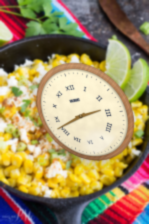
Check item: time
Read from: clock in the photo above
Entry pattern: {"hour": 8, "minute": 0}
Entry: {"hour": 2, "minute": 42}
